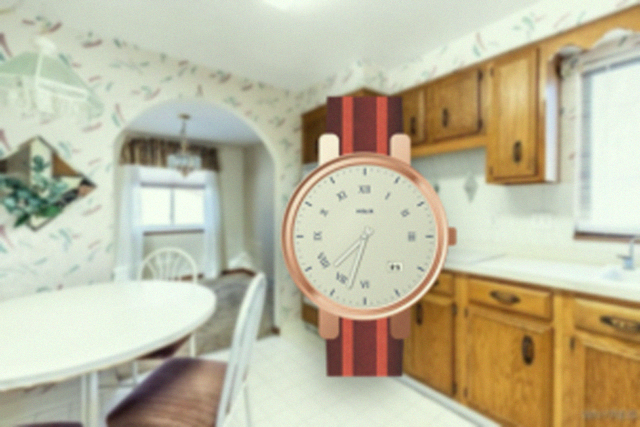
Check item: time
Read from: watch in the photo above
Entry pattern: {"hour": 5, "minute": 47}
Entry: {"hour": 7, "minute": 33}
